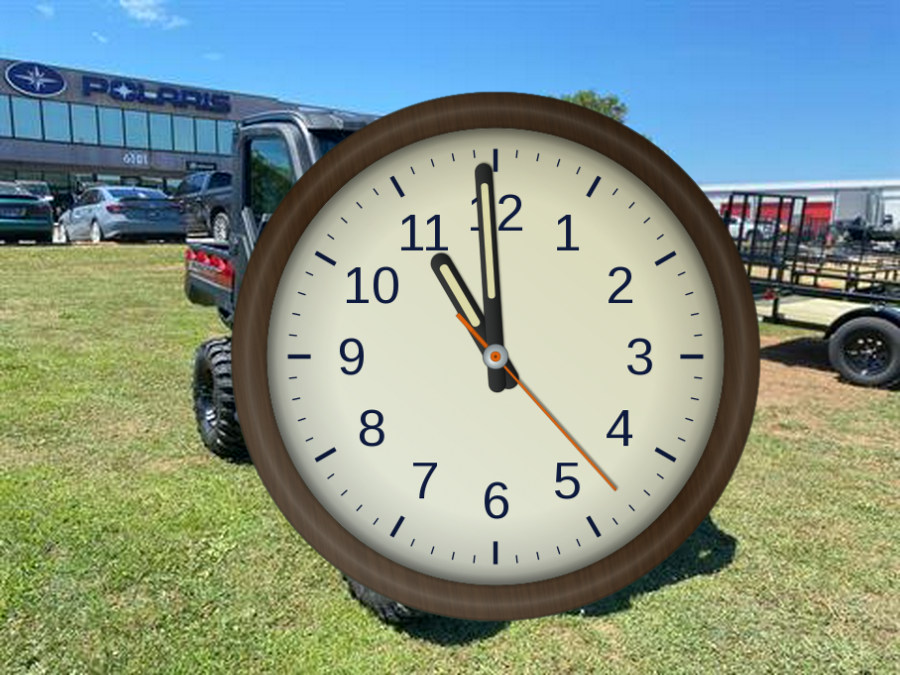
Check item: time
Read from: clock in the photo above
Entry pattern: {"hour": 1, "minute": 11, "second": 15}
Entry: {"hour": 10, "minute": 59, "second": 23}
